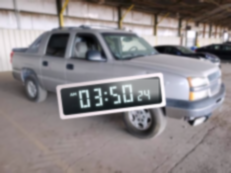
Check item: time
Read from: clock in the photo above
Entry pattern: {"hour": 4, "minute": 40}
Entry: {"hour": 3, "minute": 50}
